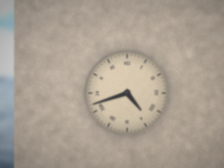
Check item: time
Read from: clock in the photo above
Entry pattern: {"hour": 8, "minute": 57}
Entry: {"hour": 4, "minute": 42}
